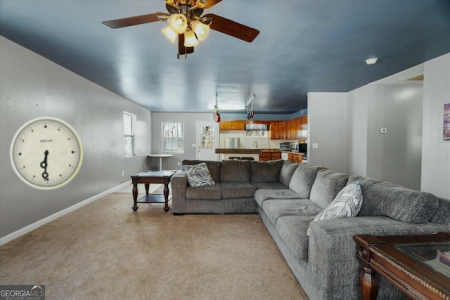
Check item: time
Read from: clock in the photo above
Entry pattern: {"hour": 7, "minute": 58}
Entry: {"hour": 6, "minute": 31}
